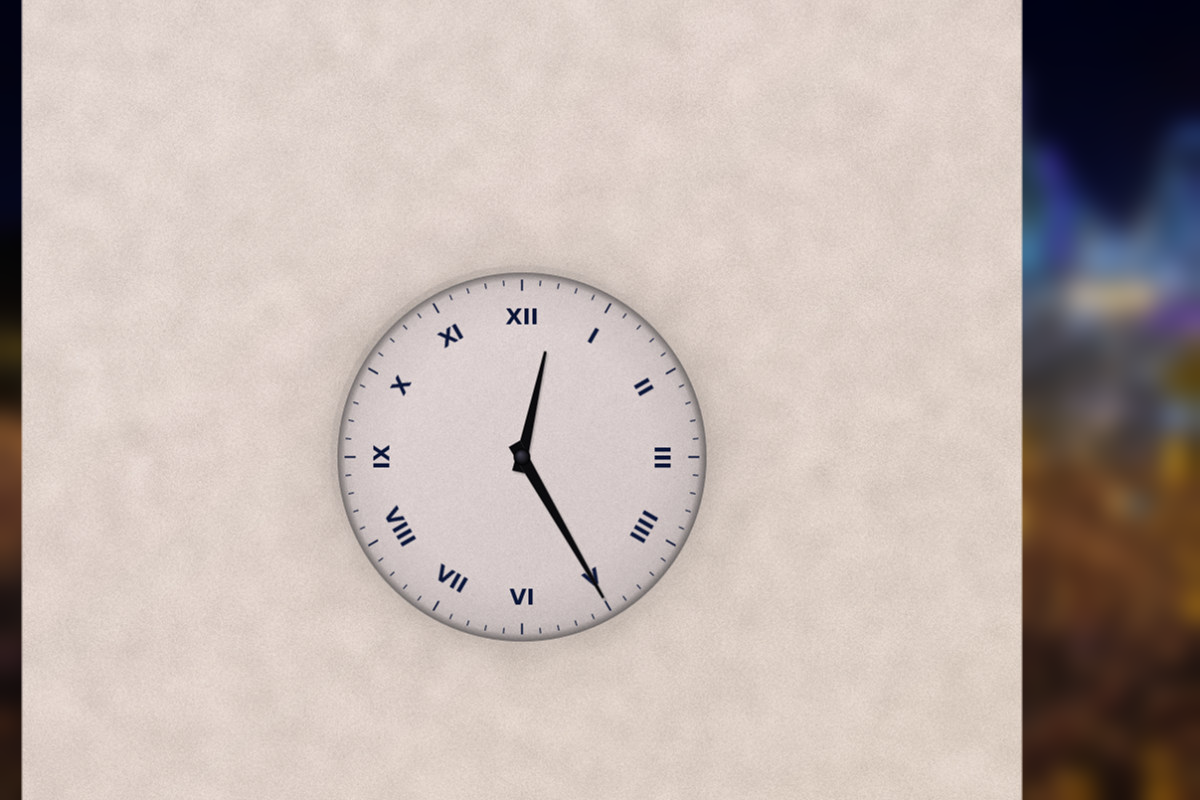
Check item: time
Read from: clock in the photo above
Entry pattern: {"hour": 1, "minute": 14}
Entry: {"hour": 12, "minute": 25}
